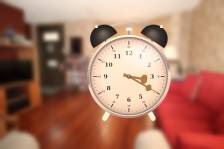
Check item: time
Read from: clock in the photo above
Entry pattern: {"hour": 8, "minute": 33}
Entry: {"hour": 3, "minute": 20}
